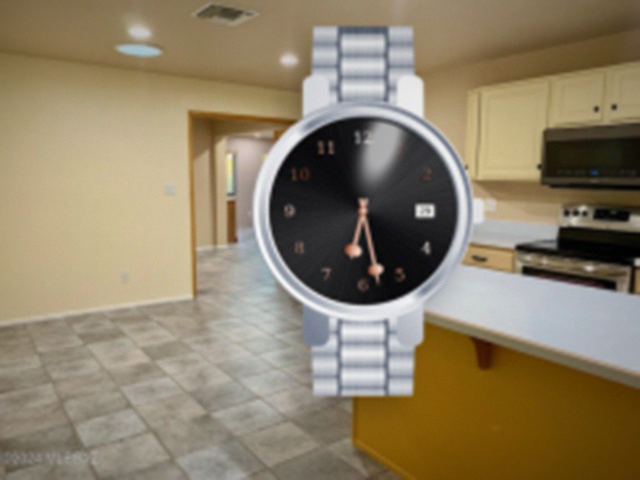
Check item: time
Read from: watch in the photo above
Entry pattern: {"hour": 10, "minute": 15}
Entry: {"hour": 6, "minute": 28}
